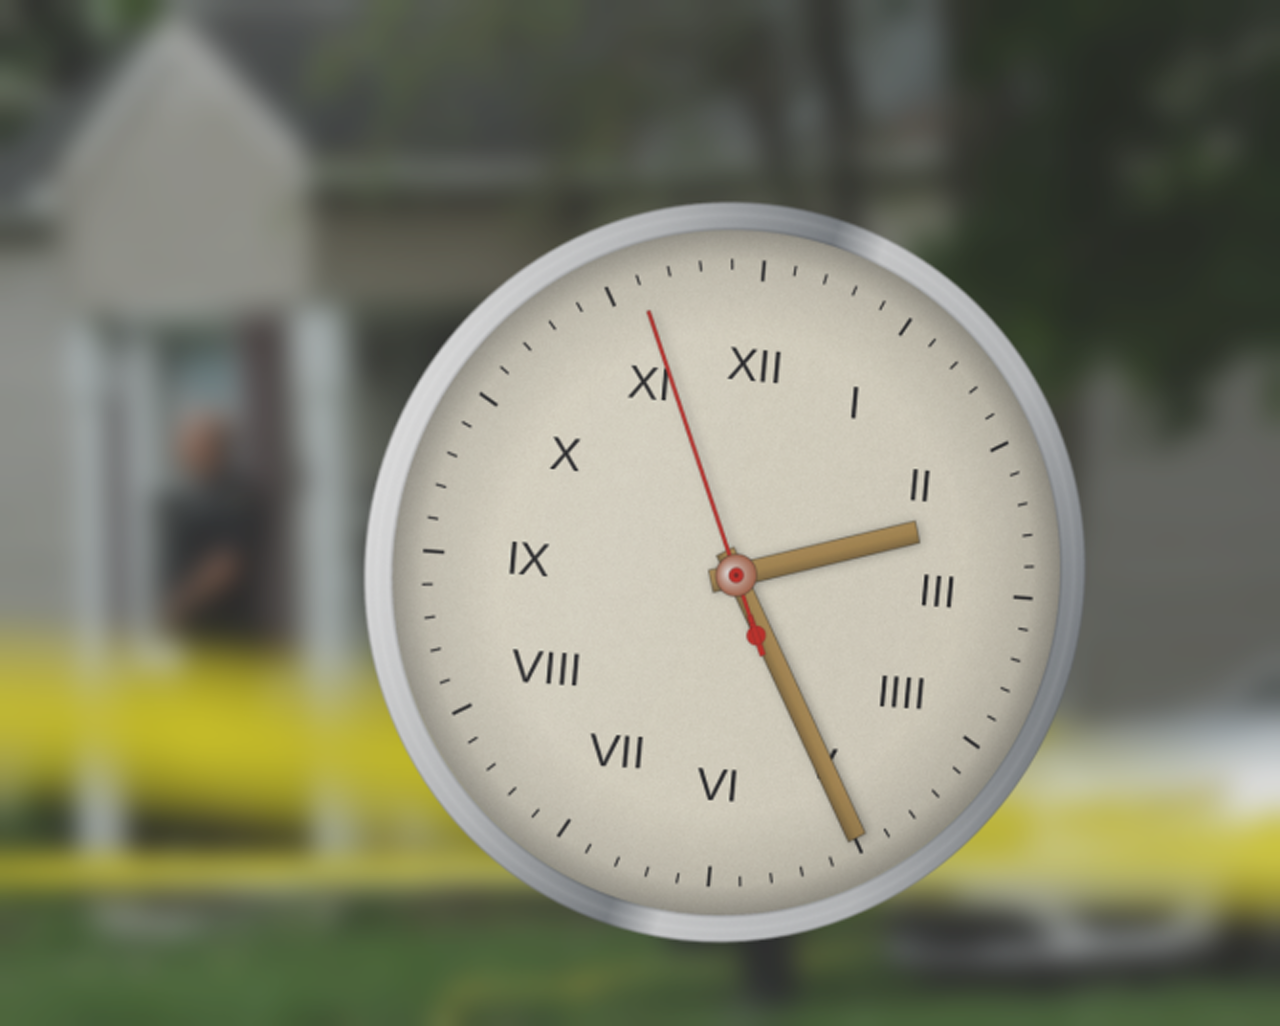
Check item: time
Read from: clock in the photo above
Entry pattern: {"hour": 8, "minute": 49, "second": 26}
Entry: {"hour": 2, "minute": 24, "second": 56}
